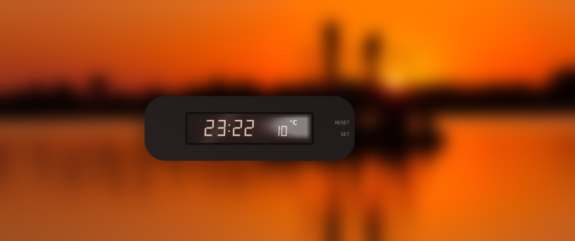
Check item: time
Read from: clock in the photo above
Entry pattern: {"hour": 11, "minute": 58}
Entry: {"hour": 23, "minute": 22}
